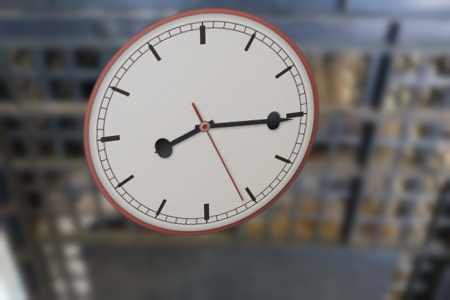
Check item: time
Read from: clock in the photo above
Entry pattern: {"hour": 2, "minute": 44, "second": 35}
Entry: {"hour": 8, "minute": 15, "second": 26}
